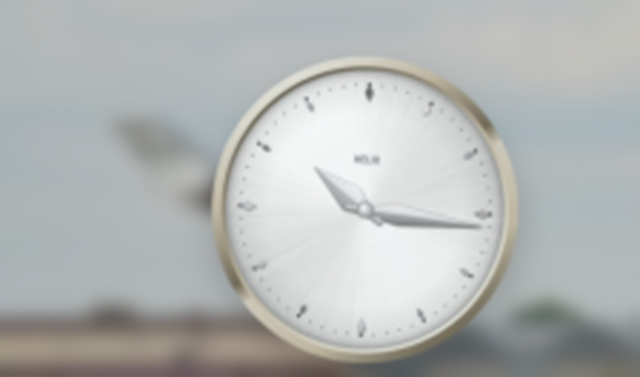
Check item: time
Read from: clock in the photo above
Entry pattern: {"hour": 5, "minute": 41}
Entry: {"hour": 10, "minute": 16}
